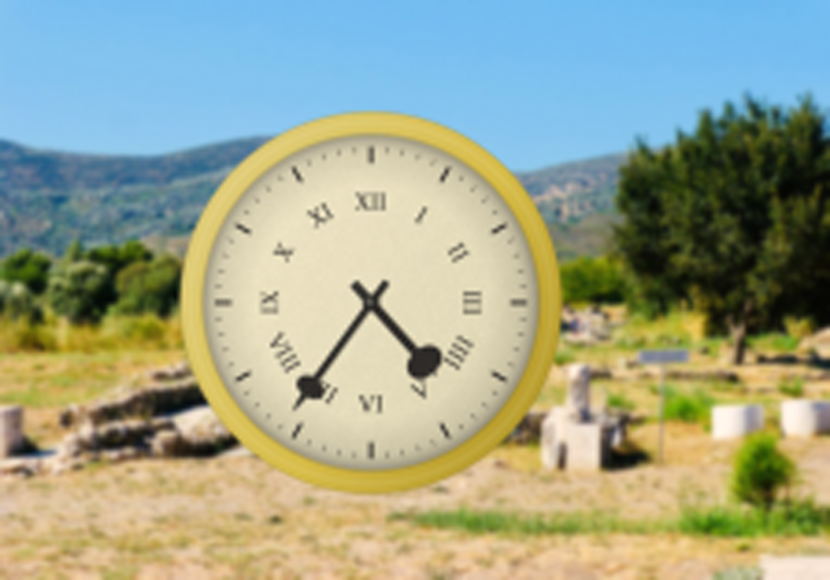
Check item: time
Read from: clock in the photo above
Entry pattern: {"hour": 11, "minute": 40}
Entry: {"hour": 4, "minute": 36}
